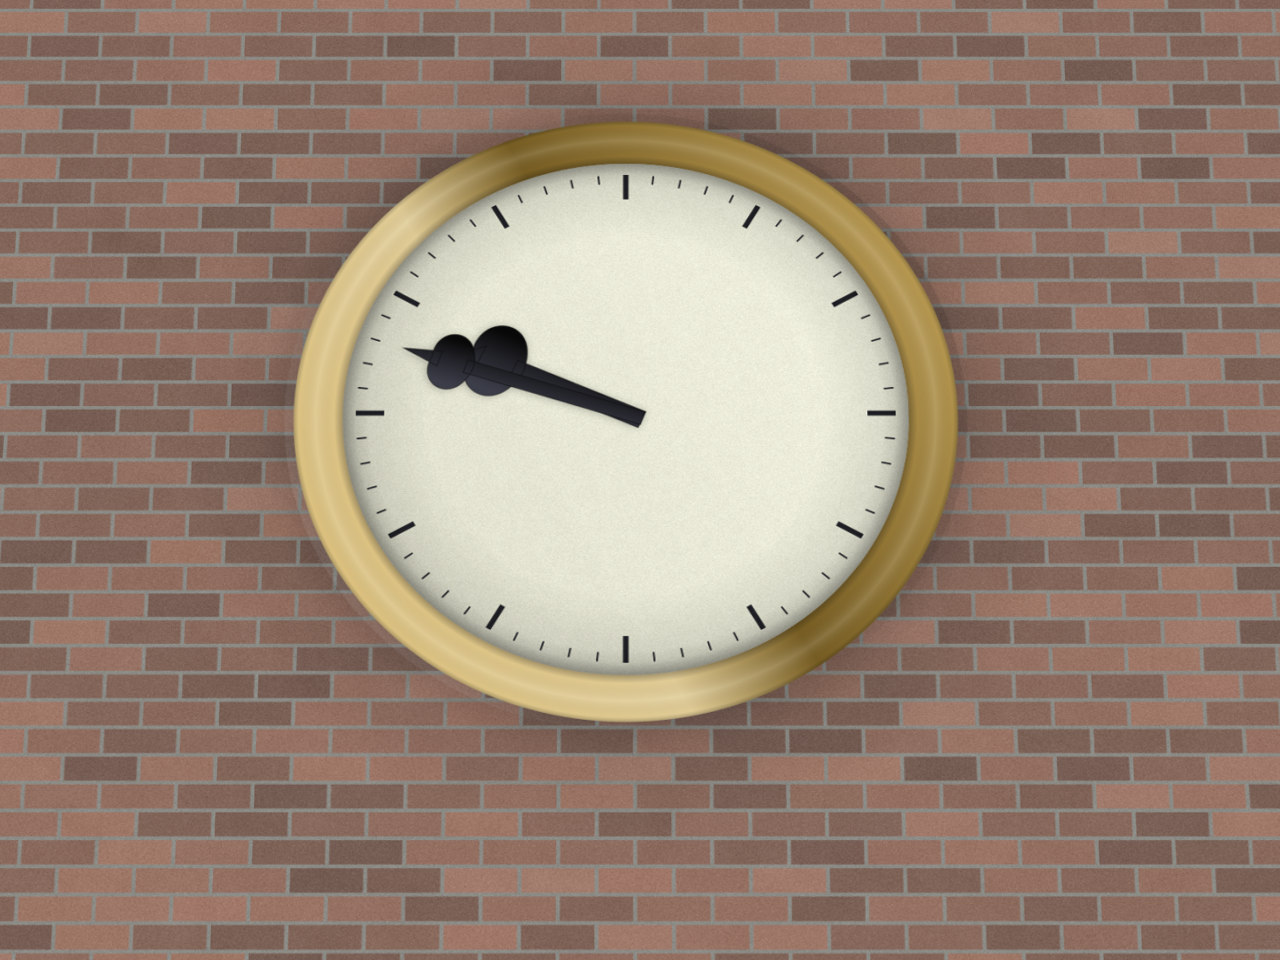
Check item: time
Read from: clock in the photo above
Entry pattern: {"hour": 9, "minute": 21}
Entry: {"hour": 9, "minute": 48}
